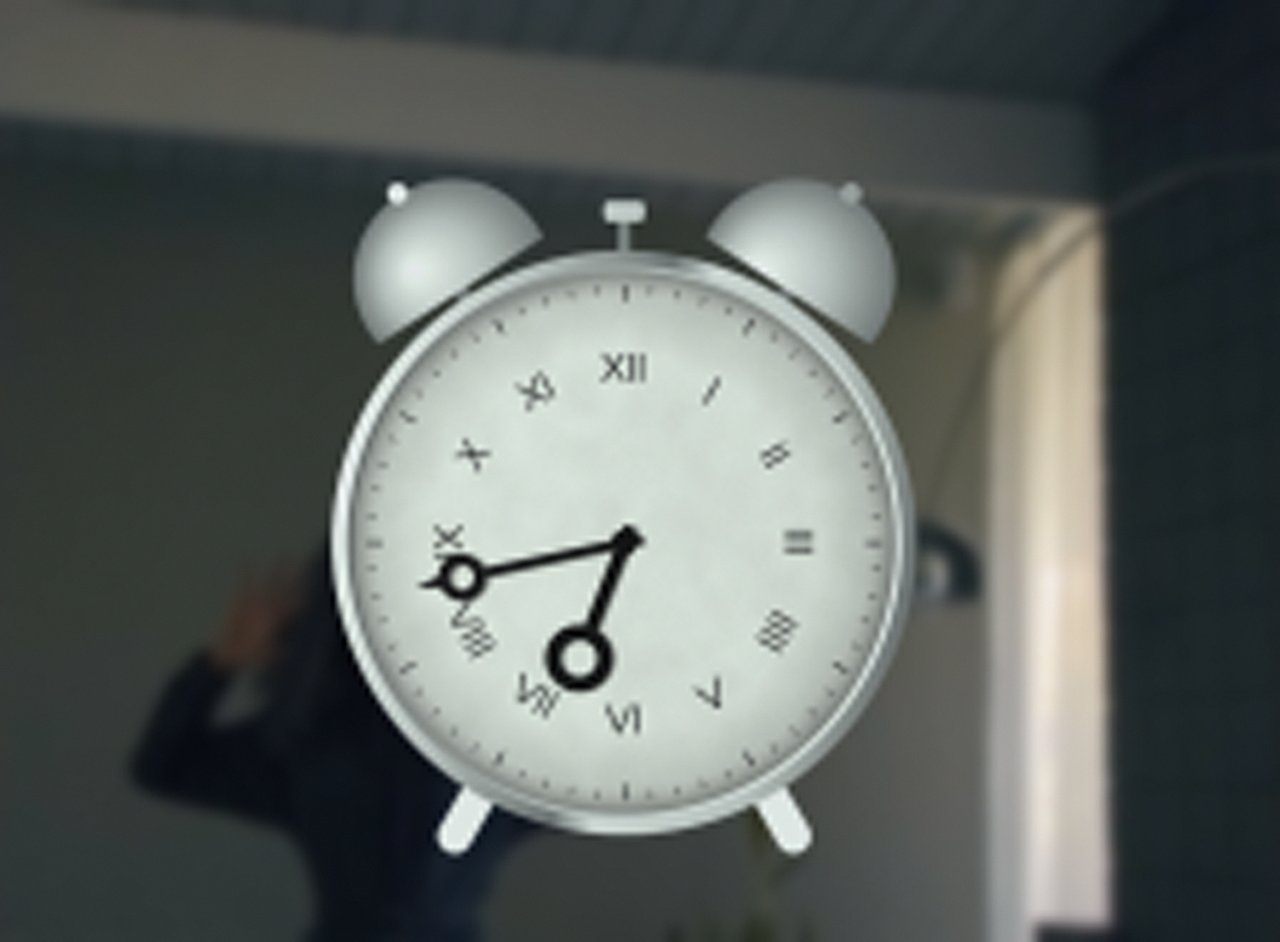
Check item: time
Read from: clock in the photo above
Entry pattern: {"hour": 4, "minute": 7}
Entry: {"hour": 6, "minute": 43}
